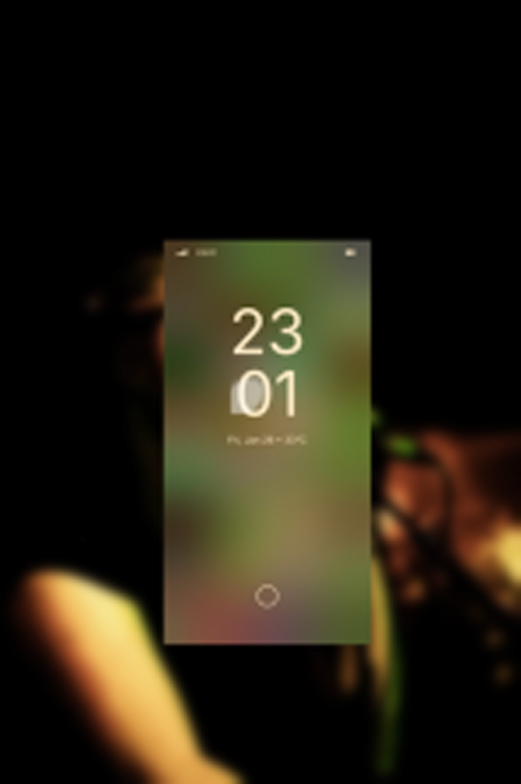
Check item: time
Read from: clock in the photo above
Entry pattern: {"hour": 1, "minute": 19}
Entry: {"hour": 23, "minute": 1}
